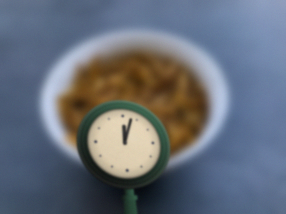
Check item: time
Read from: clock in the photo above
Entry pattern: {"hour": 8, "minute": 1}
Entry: {"hour": 12, "minute": 3}
